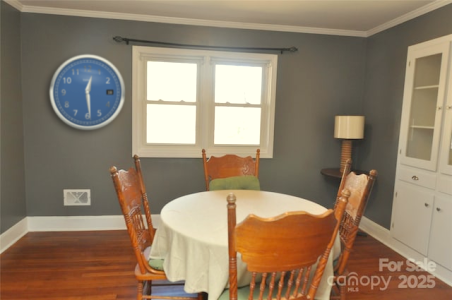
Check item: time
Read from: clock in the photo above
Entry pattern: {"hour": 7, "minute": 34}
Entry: {"hour": 12, "minute": 29}
